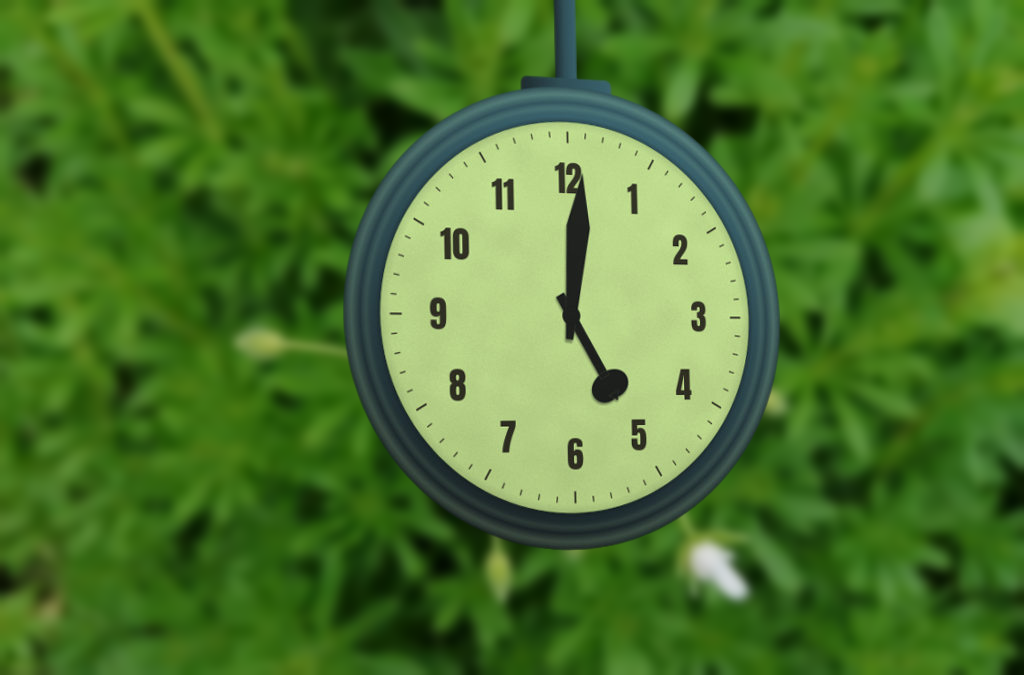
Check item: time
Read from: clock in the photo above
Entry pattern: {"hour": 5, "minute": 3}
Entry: {"hour": 5, "minute": 1}
